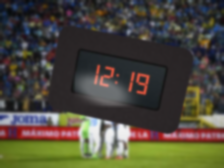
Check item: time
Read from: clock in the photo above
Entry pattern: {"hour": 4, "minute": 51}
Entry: {"hour": 12, "minute": 19}
